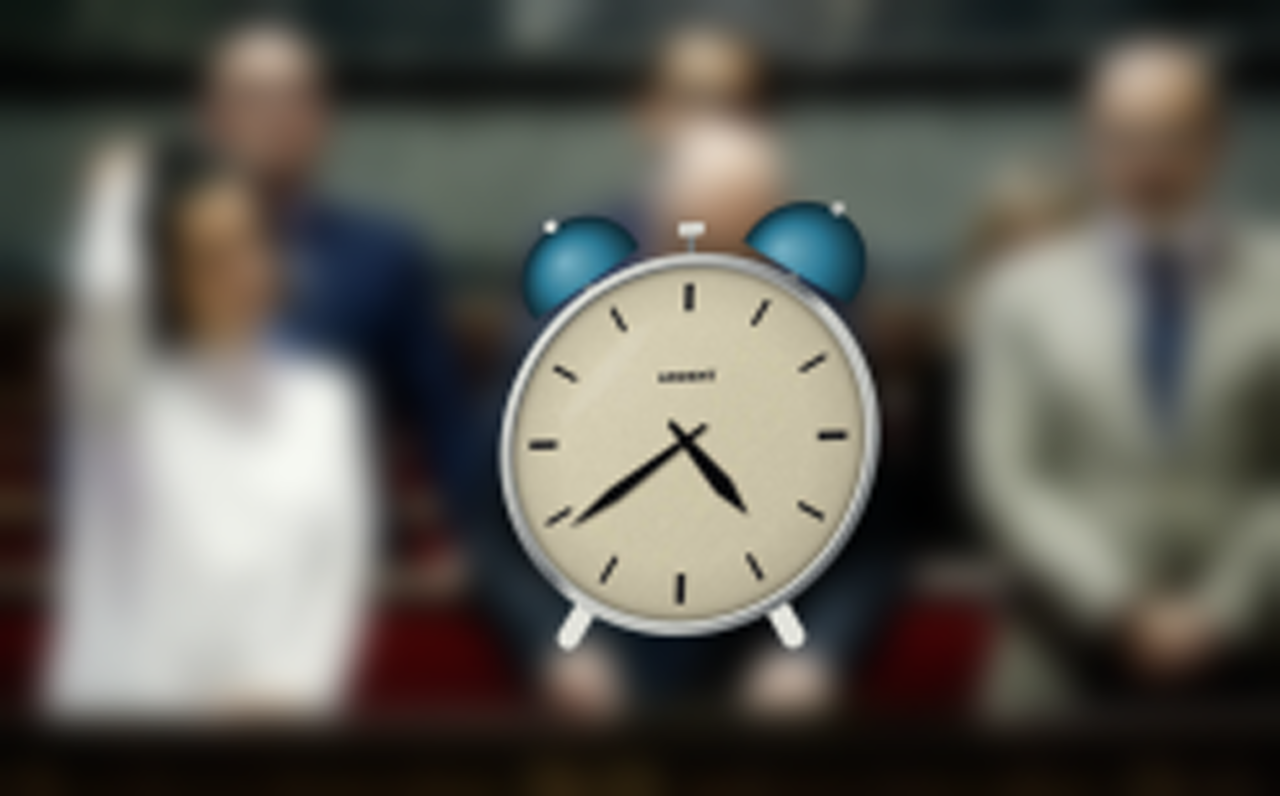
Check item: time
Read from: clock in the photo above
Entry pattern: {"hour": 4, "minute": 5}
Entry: {"hour": 4, "minute": 39}
